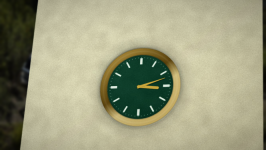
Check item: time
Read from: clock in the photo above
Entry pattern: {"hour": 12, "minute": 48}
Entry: {"hour": 3, "minute": 12}
